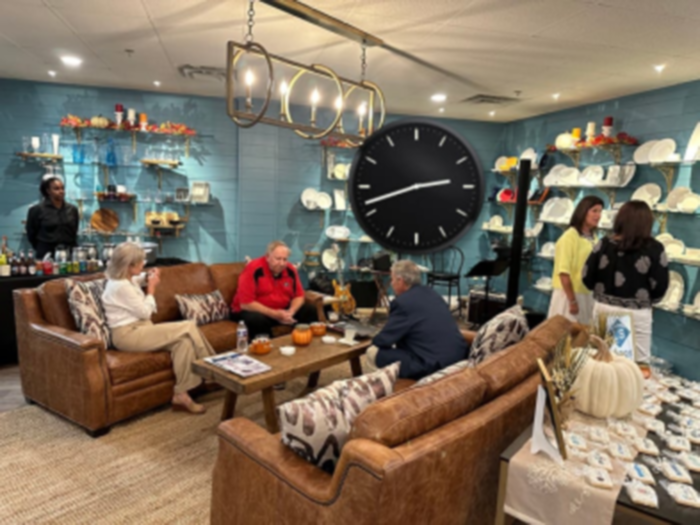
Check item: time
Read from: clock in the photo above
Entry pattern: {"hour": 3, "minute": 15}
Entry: {"hour": 2, "minute": 42}
